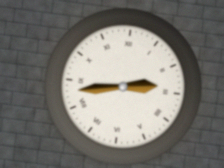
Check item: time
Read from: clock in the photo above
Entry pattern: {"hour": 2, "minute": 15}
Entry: {"hour": 2, "minute": 43}
